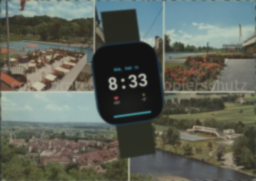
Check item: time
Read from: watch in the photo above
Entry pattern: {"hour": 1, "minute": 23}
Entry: {"hour": 8, "minute": 33}
